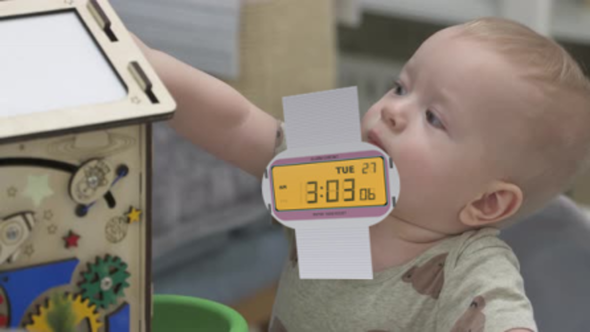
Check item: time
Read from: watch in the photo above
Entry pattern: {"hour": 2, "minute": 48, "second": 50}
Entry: {"hour": 3, "minute": 3, "second": 6}
